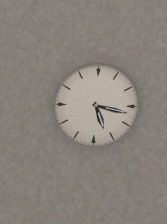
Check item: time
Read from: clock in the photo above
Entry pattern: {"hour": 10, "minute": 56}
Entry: {"hour": 5, "minute": 17}
